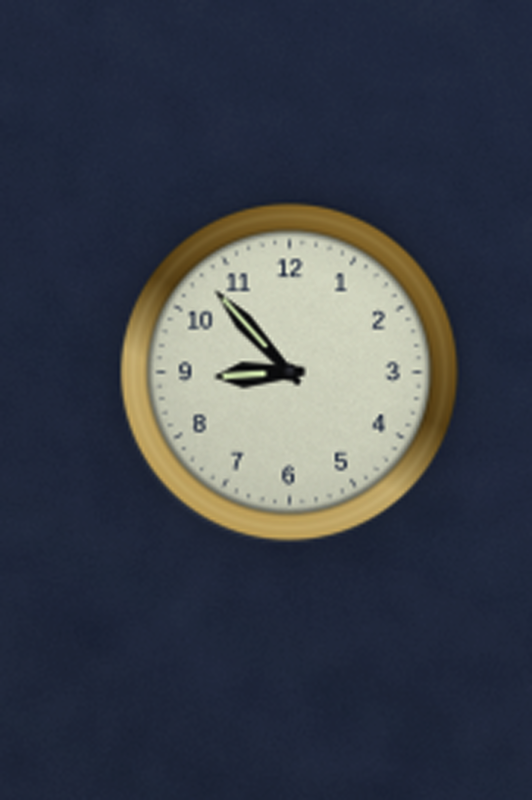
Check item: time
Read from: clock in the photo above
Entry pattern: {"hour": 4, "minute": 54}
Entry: {"hour": 8, "minute": 53}
